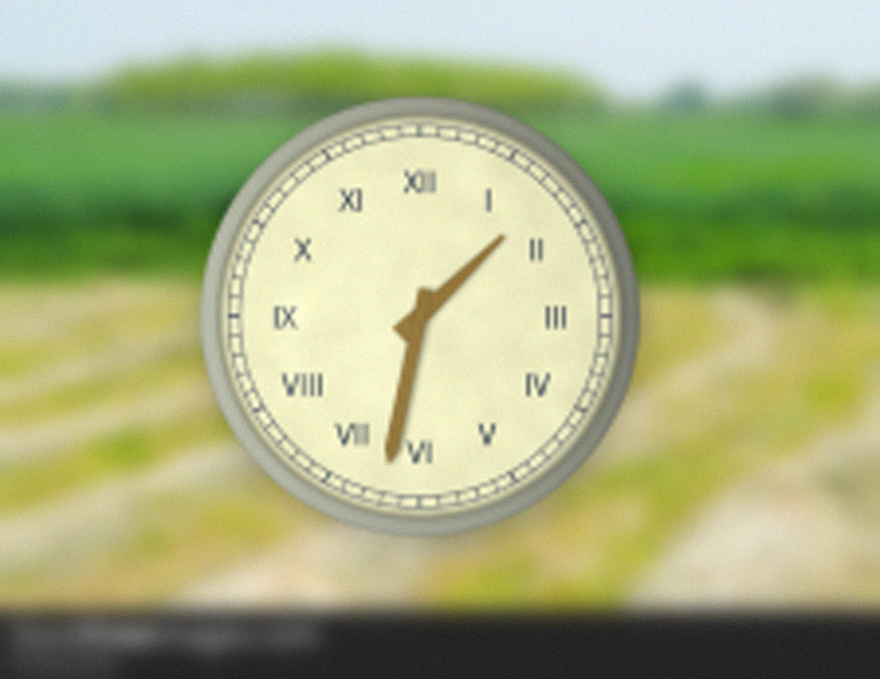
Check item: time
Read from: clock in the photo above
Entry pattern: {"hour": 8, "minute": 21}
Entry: {"hour": 1, "minute": 32}
